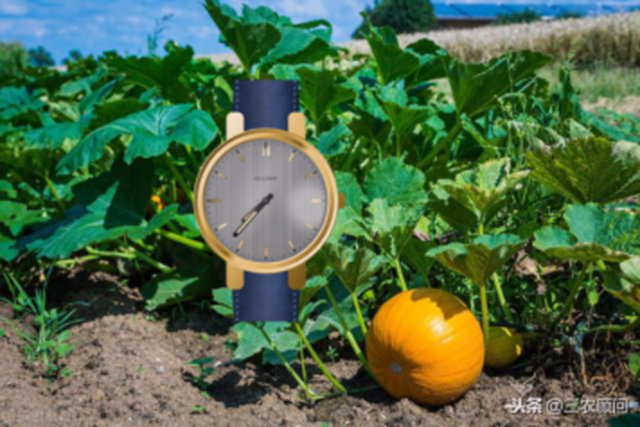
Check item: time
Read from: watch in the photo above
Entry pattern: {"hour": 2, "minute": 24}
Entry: {"hour": 7, "minute": 37}
